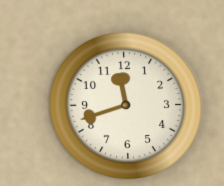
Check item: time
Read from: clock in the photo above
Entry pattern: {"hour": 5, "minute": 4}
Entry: {"hour": 11, "minute": 42}
